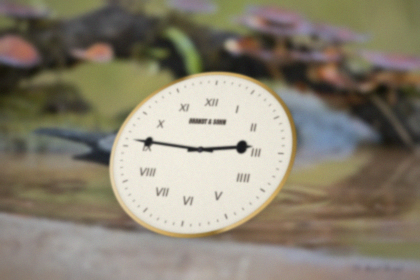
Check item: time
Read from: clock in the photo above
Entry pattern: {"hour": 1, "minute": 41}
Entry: {"hour": 2, "minute": 46}
